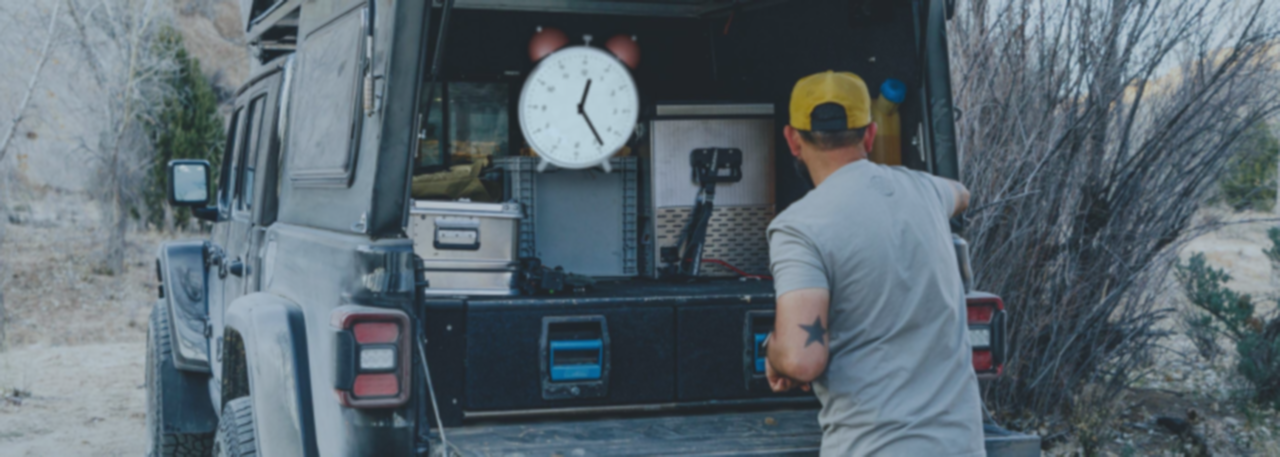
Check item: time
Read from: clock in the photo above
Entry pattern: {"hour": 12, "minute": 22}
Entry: {"hour": 12, "minute": 24}
